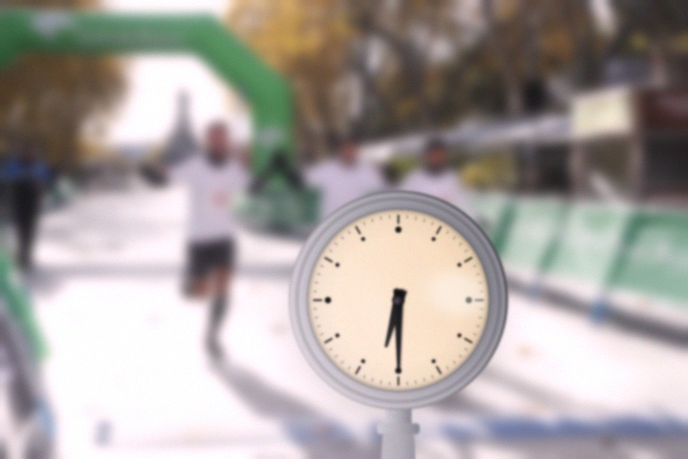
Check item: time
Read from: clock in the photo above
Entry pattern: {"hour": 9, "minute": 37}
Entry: {"hour": 6, "minute": 30}
